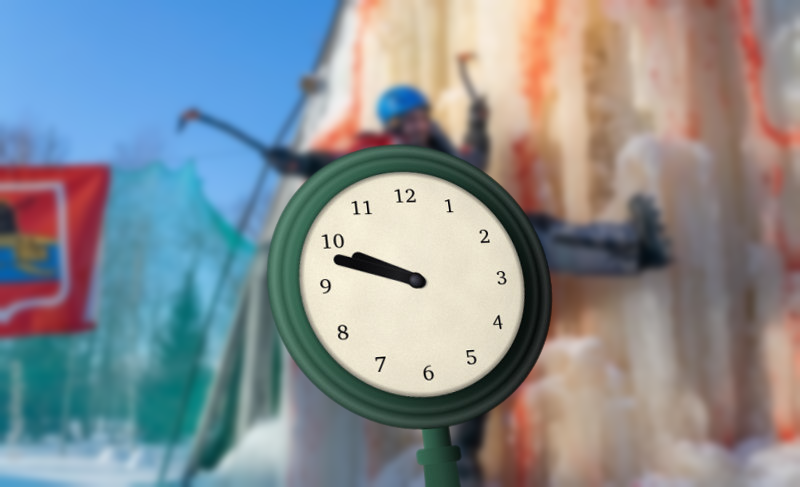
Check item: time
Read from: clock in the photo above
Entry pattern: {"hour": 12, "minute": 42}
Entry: {"hour": 9, "minute": 48}
